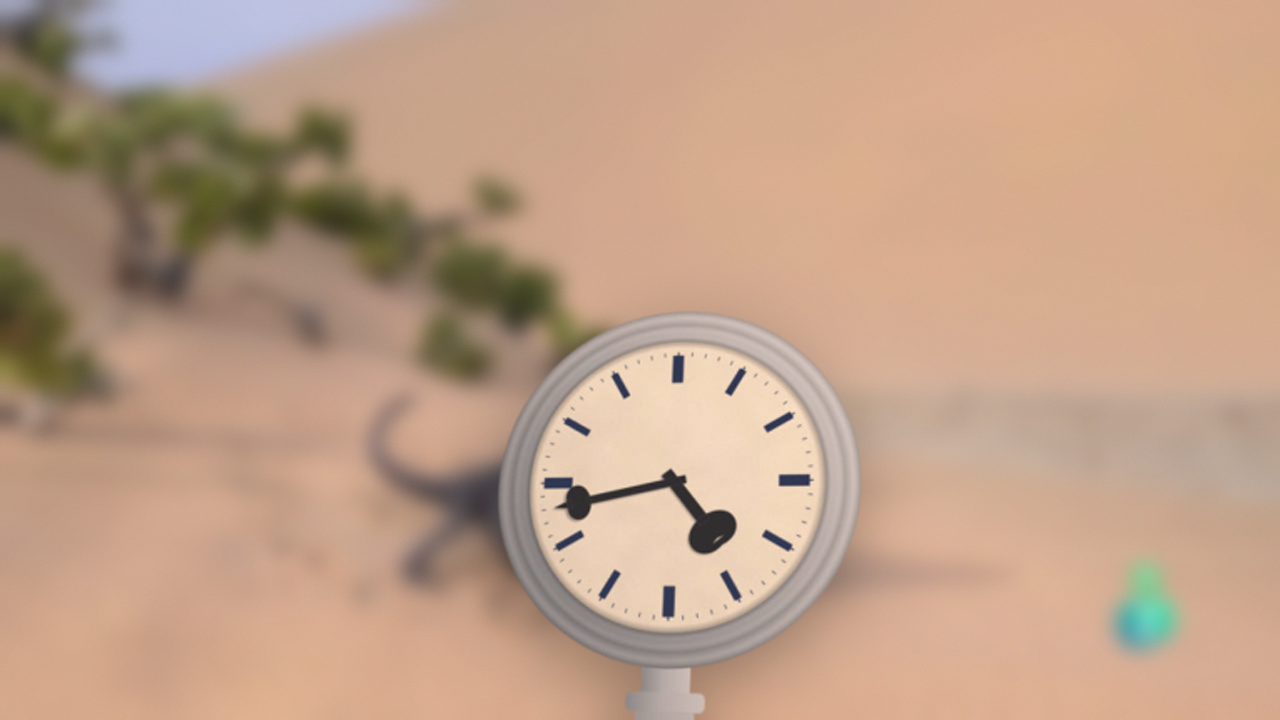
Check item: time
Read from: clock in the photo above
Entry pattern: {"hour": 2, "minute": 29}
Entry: {"hour": 4, "minute": 43}
